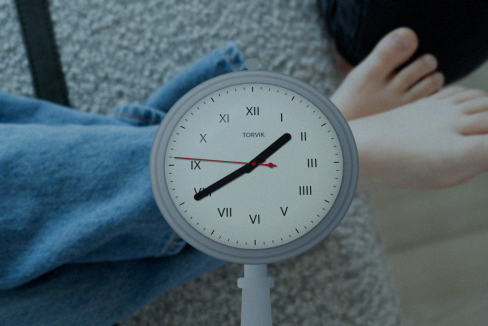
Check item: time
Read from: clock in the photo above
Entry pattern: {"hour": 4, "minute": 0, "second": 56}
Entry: {"hour": 1, "minute": 39, "second": 46}
